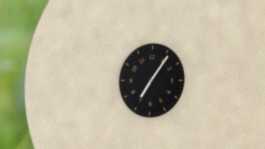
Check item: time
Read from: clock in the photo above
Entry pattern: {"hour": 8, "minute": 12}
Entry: {"hour": 7, "minute": 6}
